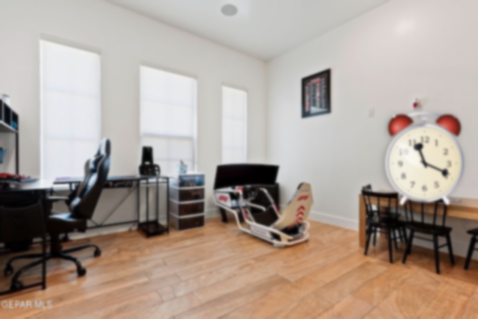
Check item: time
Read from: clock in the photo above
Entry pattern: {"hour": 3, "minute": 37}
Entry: {"hour": 11, "minute": 19}
